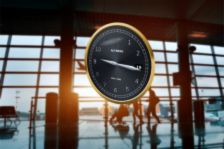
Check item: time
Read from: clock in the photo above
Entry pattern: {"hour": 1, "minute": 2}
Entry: {"hour": 9, "minute": 16}
